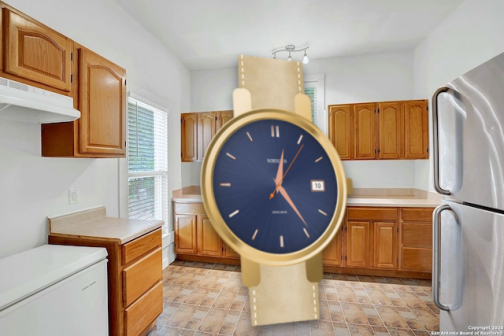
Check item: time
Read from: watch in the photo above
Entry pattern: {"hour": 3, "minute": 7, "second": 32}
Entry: {"hour": 12, "minute": 24, "second": 6}
